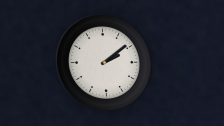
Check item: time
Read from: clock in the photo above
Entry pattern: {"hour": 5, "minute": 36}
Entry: {"hour": 2, "minute": 9}
